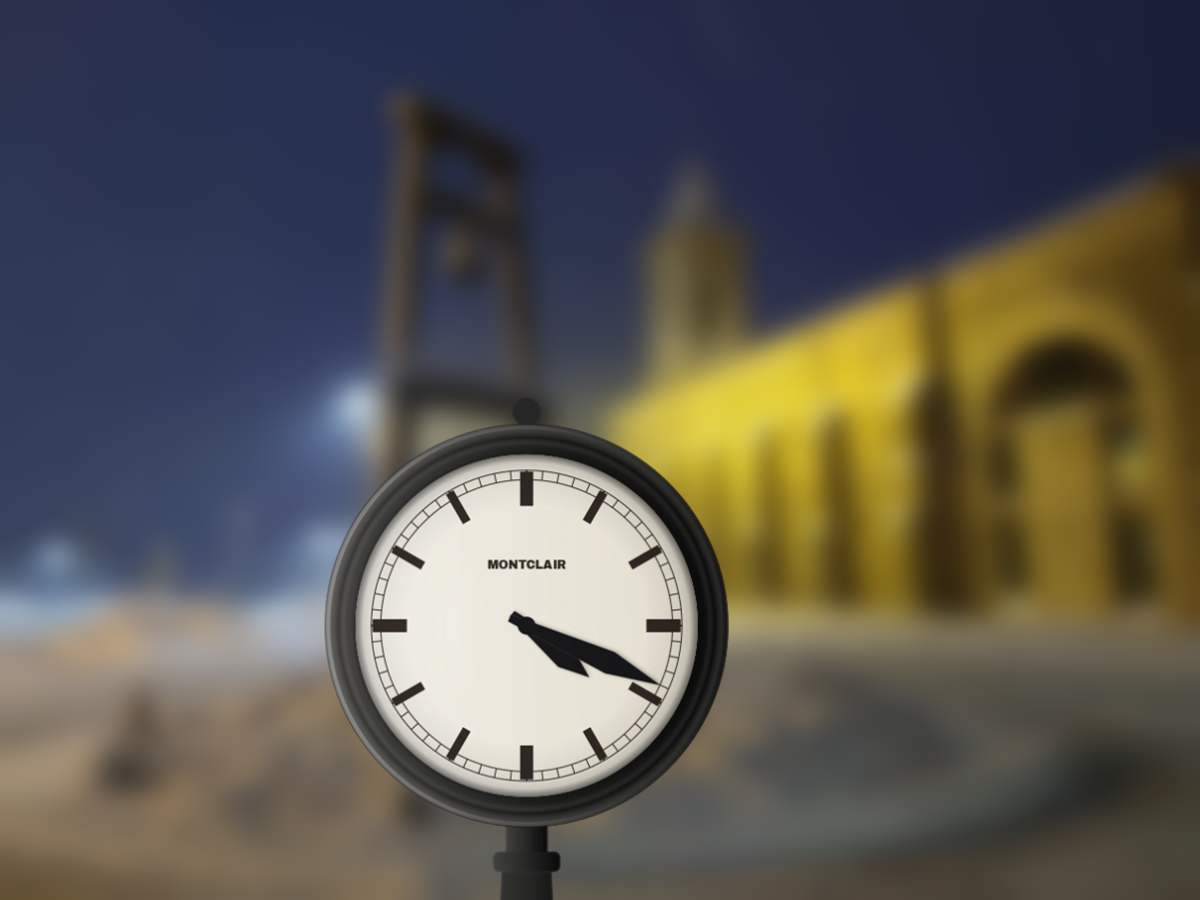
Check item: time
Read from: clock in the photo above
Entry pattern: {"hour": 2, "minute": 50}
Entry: {"hour": 4, "minute": 19}
